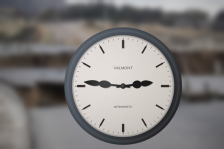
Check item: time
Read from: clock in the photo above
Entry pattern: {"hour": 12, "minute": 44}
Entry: {"hour": 2, "minute": 46}
